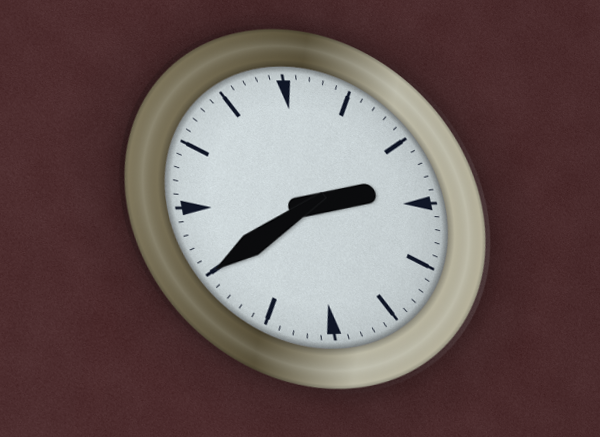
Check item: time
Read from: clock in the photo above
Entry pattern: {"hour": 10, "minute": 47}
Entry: {"hour": 2, "minute": 40}
